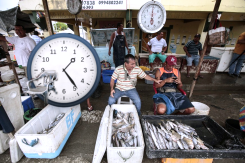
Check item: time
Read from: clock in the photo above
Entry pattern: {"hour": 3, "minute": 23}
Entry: {"hour": 1, "minute": 24}
